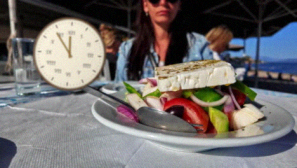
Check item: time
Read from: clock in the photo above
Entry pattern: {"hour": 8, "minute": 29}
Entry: {"hour": 11, "minute": 54}
